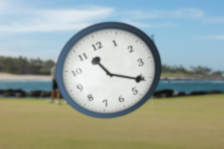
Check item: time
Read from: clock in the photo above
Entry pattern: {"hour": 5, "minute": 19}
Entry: {"hour": 11, "minute": 21}
